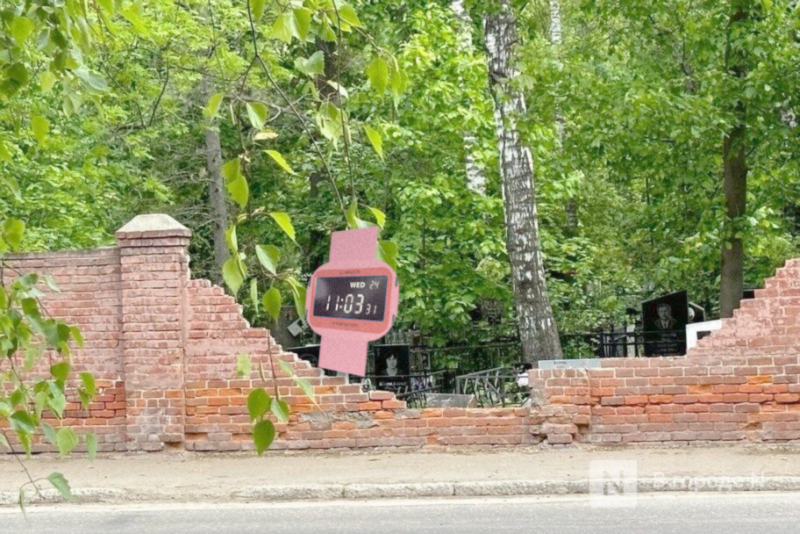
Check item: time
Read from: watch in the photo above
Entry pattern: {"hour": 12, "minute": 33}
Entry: {"hour": 11, "minute": 3}
